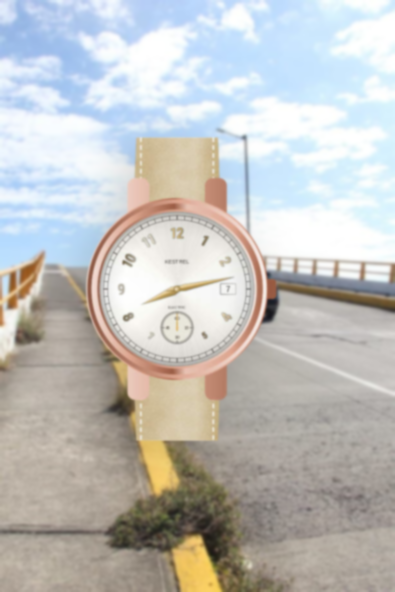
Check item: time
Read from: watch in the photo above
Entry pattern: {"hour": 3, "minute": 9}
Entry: {"hour": 8, "minute": 13}
